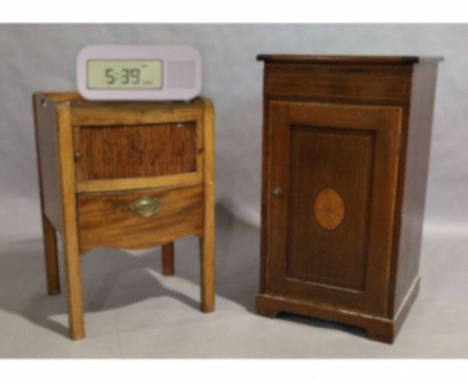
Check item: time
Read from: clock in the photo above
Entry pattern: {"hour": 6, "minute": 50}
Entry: {"hour": 5, "minute": 39}
